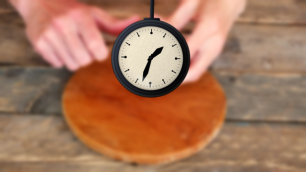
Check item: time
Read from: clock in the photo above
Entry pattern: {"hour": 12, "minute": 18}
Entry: {"hour": 1, "minute": 33}
